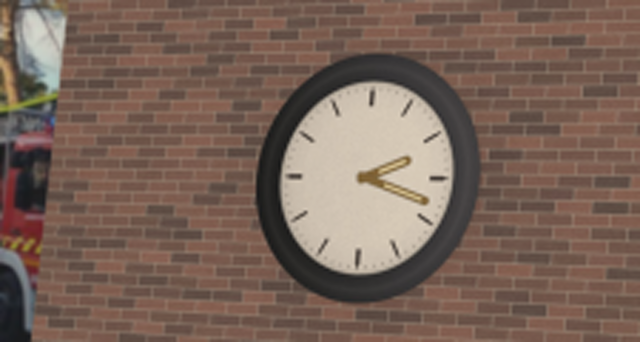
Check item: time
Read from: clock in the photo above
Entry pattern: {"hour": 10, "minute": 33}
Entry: {"hour": 2, "minute": 18}
